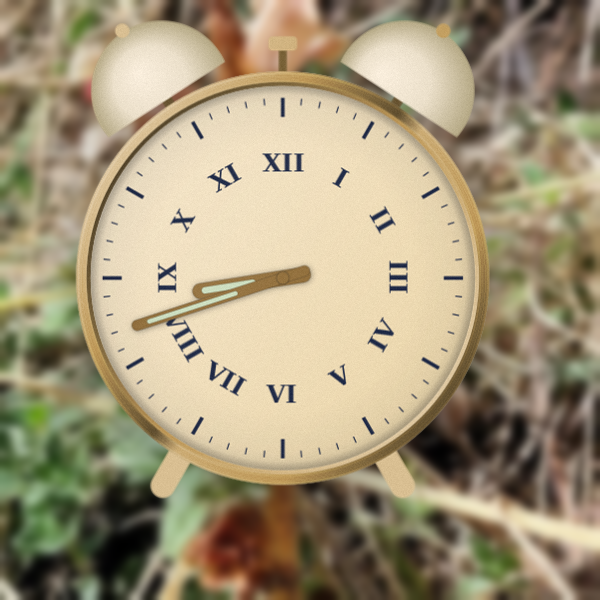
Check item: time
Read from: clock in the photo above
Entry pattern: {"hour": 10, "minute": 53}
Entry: {"hour": 8, "minute": 42}
